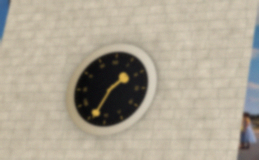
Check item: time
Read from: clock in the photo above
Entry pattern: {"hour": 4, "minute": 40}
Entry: {"hour": 1, "minute": 34}
